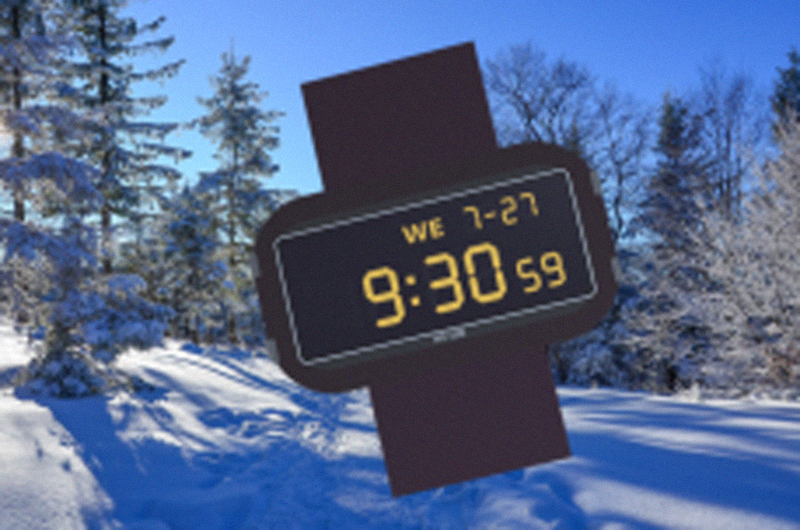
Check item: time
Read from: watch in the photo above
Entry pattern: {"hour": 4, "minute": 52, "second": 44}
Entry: {"hour": 9, "minute": 30, "second": 59}
